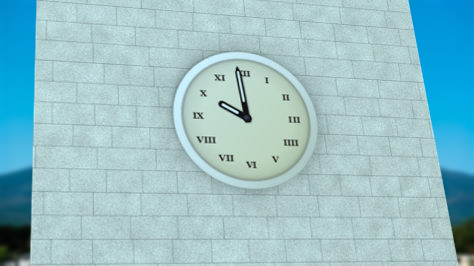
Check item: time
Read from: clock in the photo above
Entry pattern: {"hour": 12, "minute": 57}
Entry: {"hour": 9, "minute": 59}
